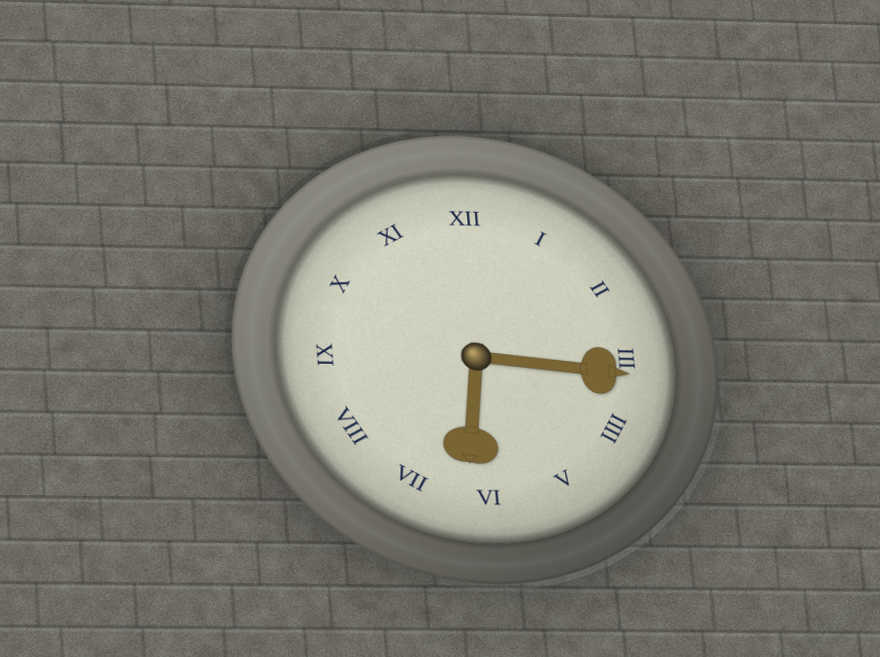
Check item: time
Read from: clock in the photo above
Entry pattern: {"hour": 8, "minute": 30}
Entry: {"hour": 6, "minute": 16}
